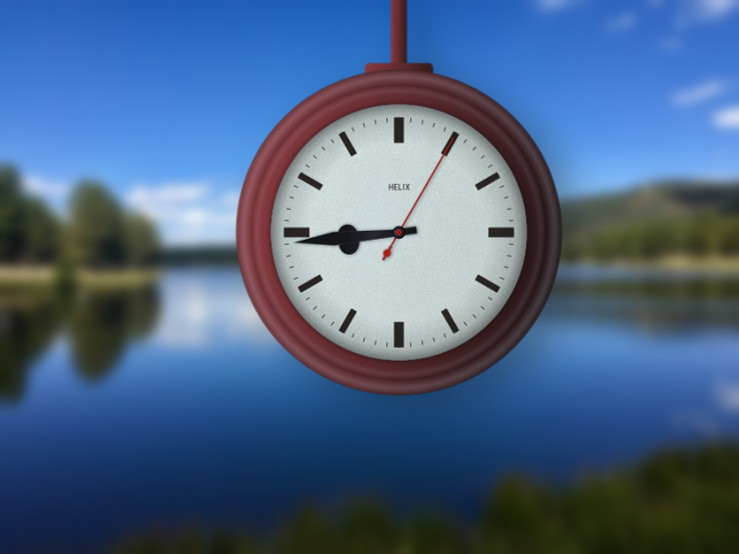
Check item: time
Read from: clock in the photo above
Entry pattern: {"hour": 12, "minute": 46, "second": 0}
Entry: {"hour": 8, "minute": 44, "second": 5}
